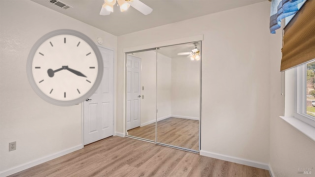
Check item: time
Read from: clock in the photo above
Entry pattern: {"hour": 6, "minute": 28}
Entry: {"hour": 8, "minute": 19}
